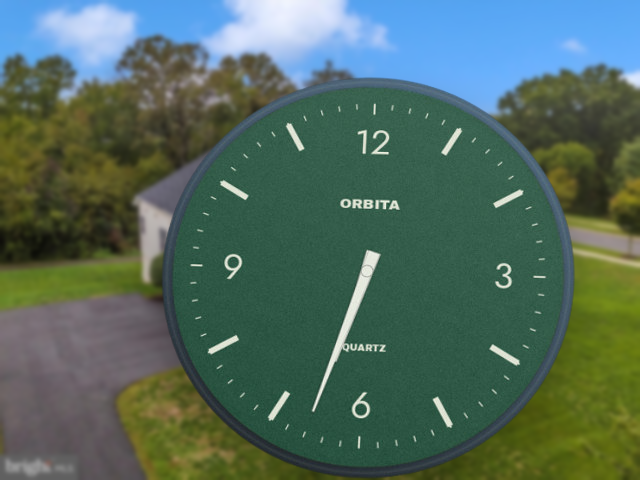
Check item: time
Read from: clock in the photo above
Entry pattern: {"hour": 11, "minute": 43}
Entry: {"hour": 6, "minute": 33}
